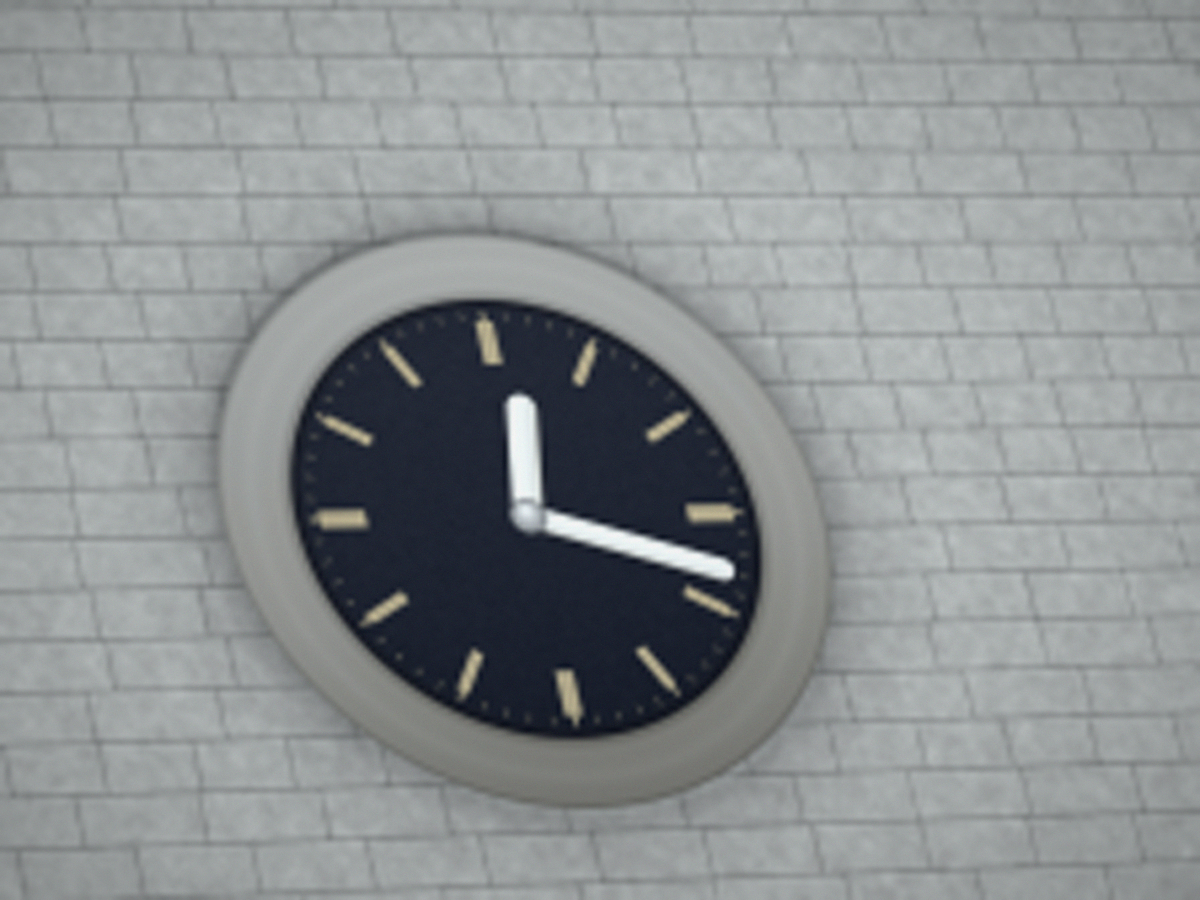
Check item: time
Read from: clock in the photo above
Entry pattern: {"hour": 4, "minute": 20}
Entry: {"hour": 12, "minute": 18}
